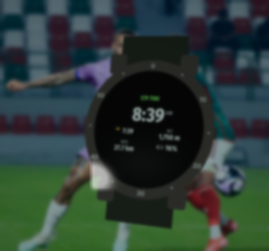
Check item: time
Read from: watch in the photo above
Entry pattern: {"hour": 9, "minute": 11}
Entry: {"hour": 8, "minute": 39}
